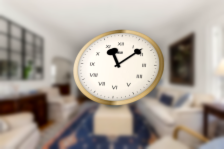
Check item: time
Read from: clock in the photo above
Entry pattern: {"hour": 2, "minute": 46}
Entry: {"hour": 11, "minute": 8}
